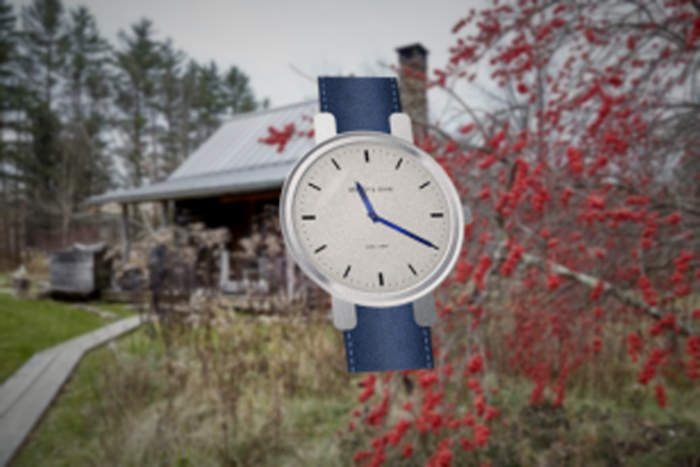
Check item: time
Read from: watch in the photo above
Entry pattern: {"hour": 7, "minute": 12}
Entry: {"hour": 11, "minute": 20}
